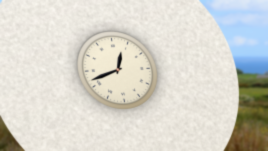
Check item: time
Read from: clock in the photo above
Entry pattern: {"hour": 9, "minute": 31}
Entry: {"hour": 12, "minute": 42}
